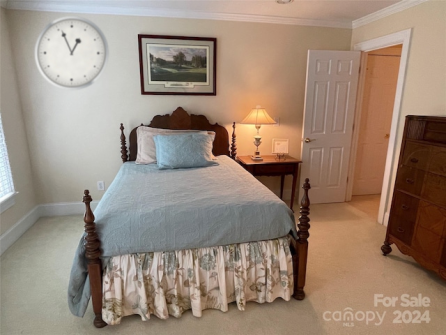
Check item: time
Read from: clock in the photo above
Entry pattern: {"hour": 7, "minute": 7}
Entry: {"hour": 12, "minute": 56}
